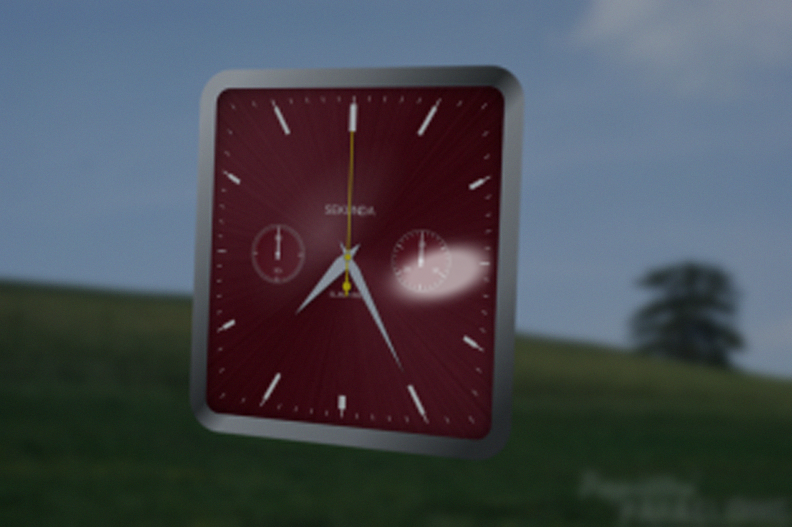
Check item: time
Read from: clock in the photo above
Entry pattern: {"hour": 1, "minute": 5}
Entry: {"hour": 7, "minute": 25}
